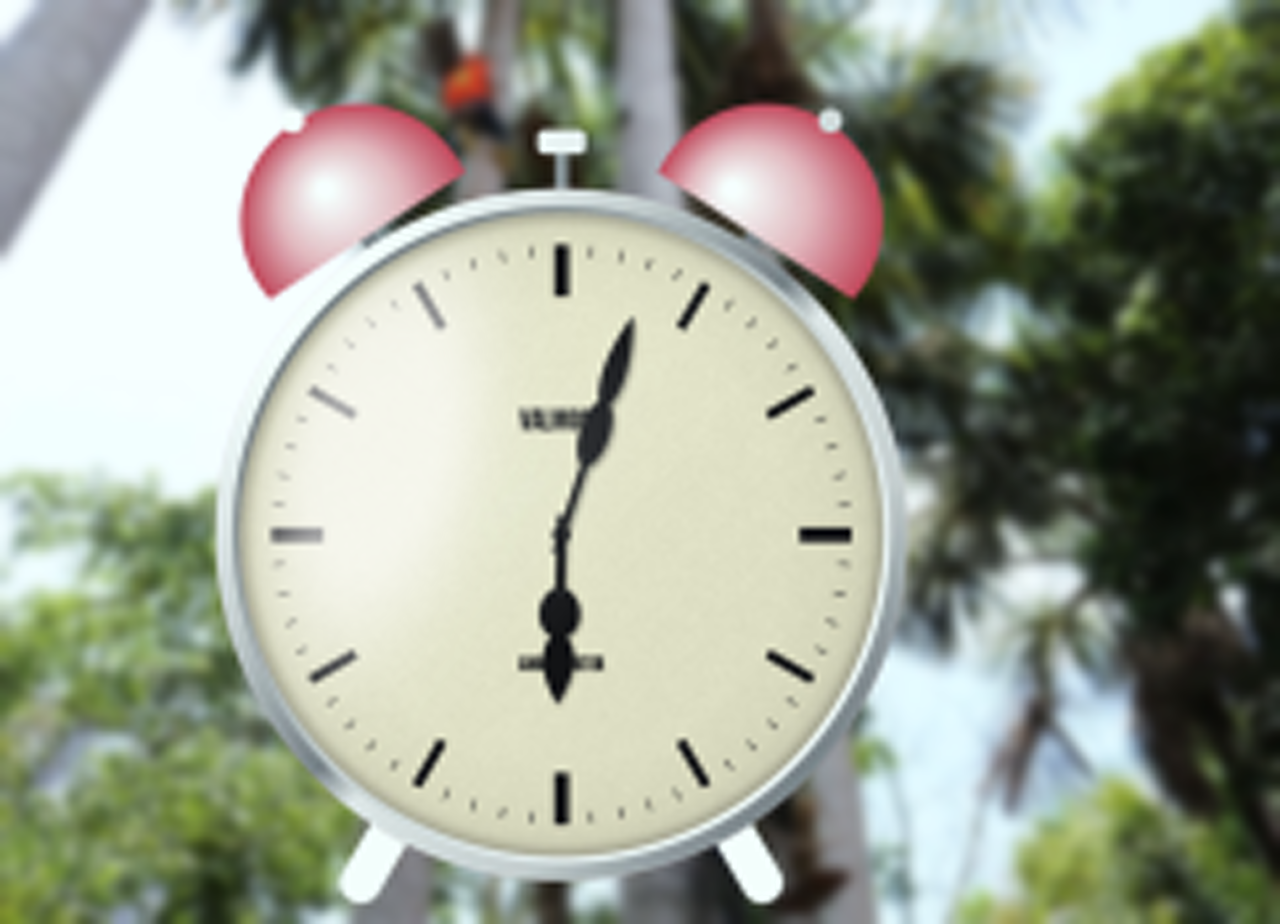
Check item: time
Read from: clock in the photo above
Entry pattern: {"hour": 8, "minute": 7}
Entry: {"hour": 6, "minute": 3}
